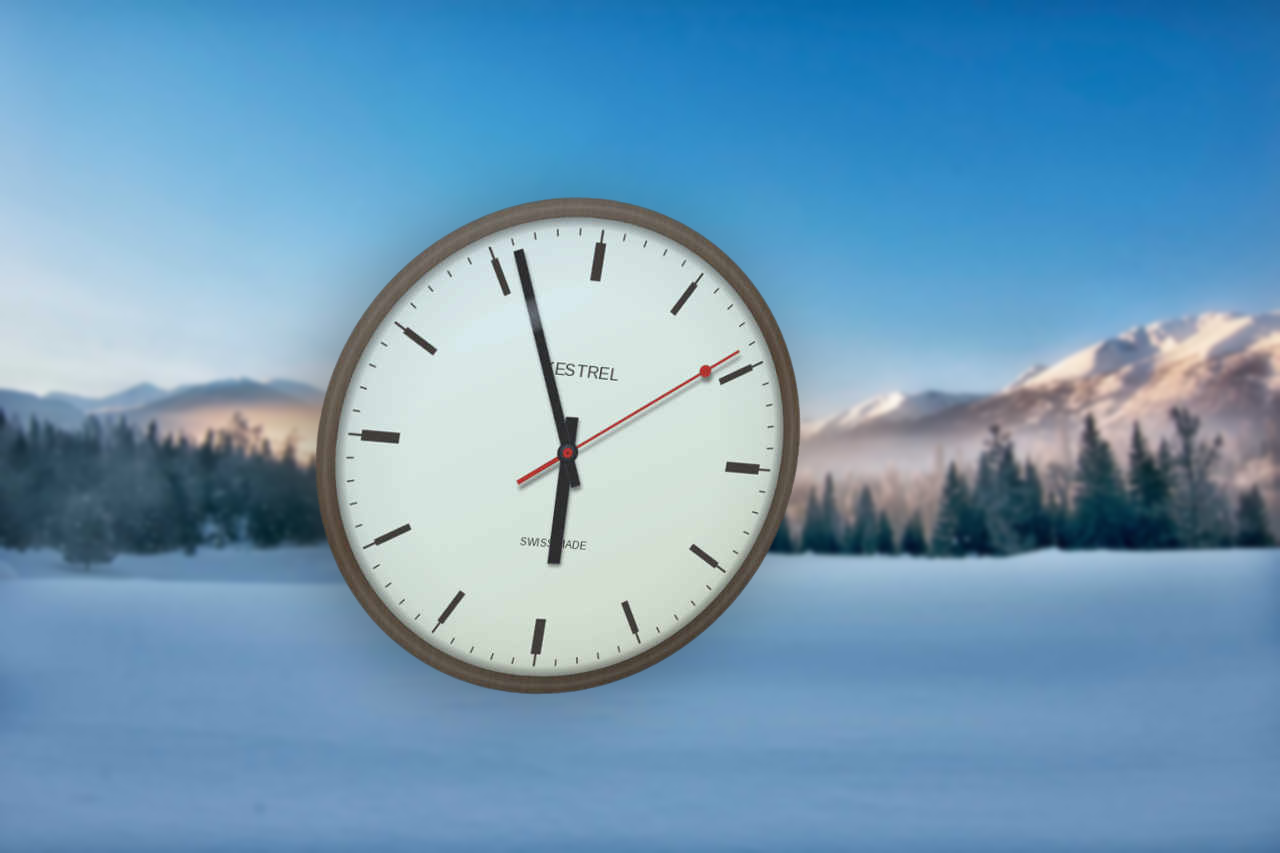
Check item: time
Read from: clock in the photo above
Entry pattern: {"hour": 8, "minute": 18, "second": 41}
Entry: {"hour": 5, "minute": 56, "second": 9}
